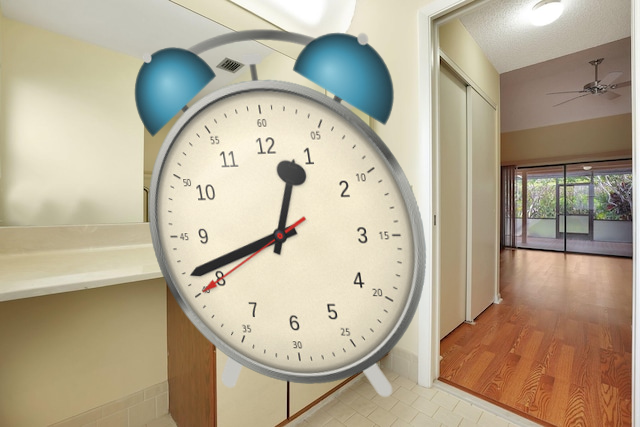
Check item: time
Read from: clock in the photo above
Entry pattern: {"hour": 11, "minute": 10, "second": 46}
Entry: {"hour": 12, "minute": 41, "second": 40}
